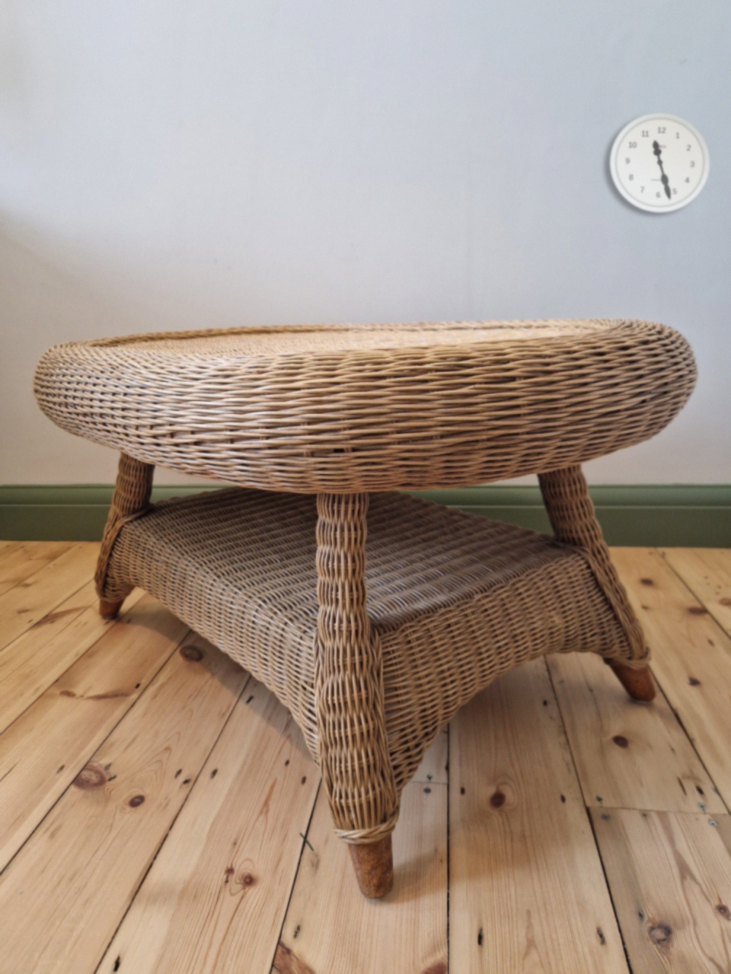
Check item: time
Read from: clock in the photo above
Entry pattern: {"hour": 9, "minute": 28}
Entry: {"hour": 11, "minute": 27}
